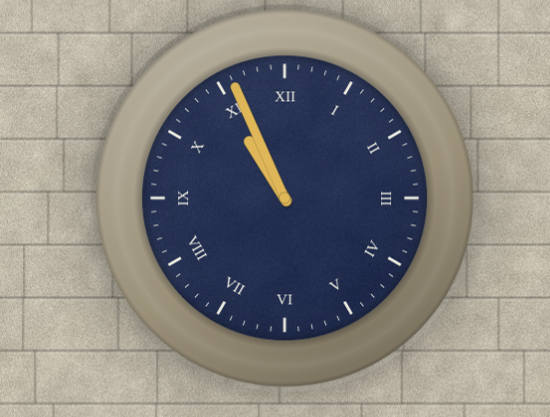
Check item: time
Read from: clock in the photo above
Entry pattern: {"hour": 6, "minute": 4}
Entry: {"hour": 10, "minute": 56}
